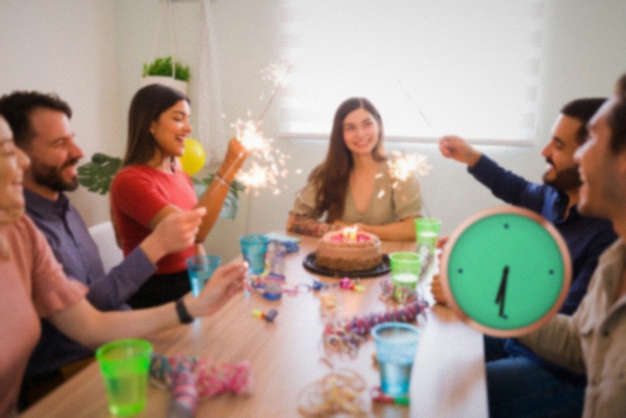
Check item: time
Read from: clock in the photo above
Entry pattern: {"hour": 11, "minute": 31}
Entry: {"hour": 6, "minute": 31}
